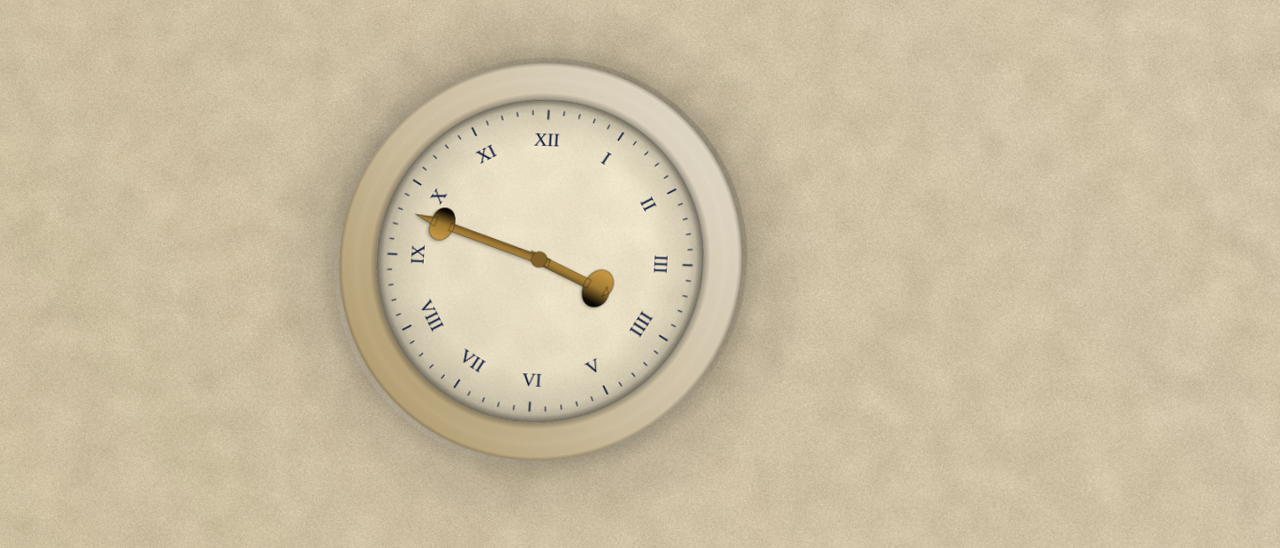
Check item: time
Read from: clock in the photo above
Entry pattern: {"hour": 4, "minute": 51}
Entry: {"hour": 3, "minute": 48}
